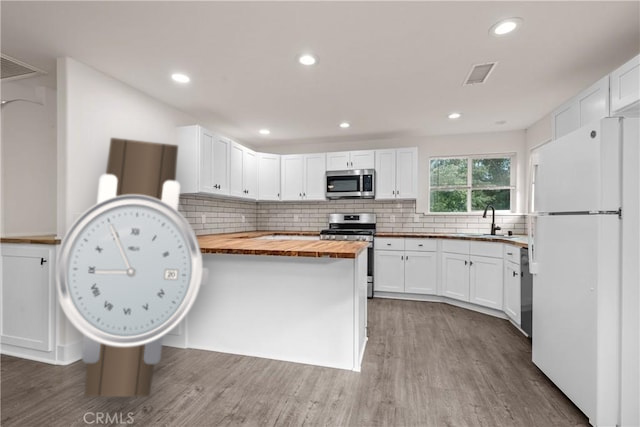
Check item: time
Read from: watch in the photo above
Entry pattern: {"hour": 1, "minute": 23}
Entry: {"hour": 8, "minute": 55}
